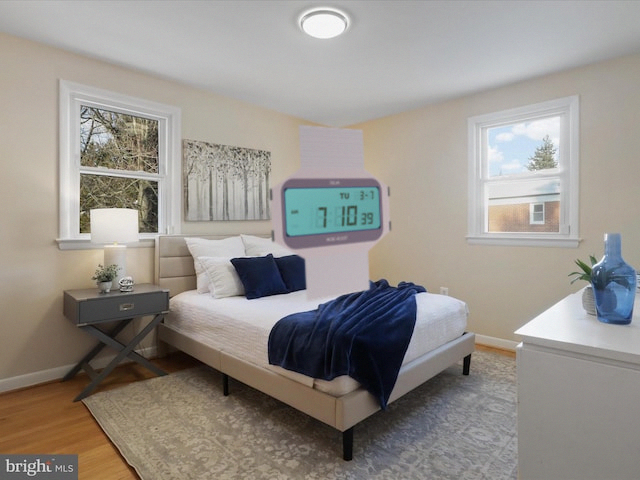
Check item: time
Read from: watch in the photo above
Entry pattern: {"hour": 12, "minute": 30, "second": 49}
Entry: {"hour": 7, "minute": 10, "second": 39}
